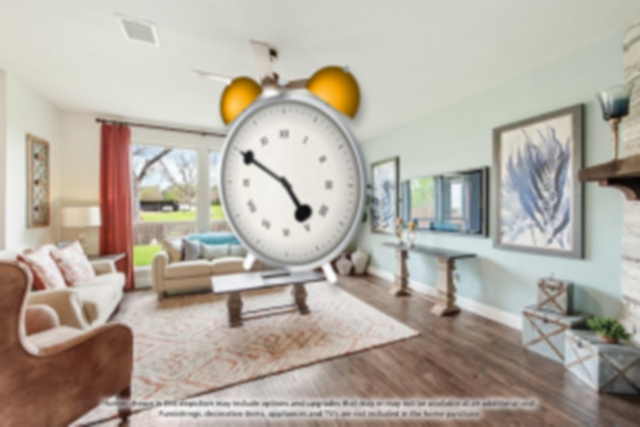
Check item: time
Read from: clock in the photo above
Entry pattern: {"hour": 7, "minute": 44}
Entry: {"hour": 4, "minute": 50}
